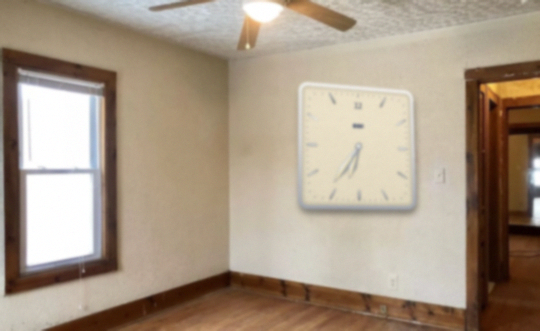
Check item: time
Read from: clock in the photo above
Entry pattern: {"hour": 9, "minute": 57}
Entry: {"hour": 6, "minute": 36}
